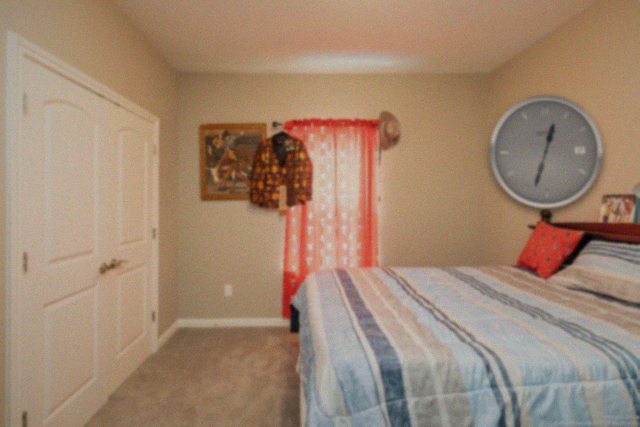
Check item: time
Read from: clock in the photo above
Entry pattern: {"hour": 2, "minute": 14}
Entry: {"hour": 12, "minute": 33}
